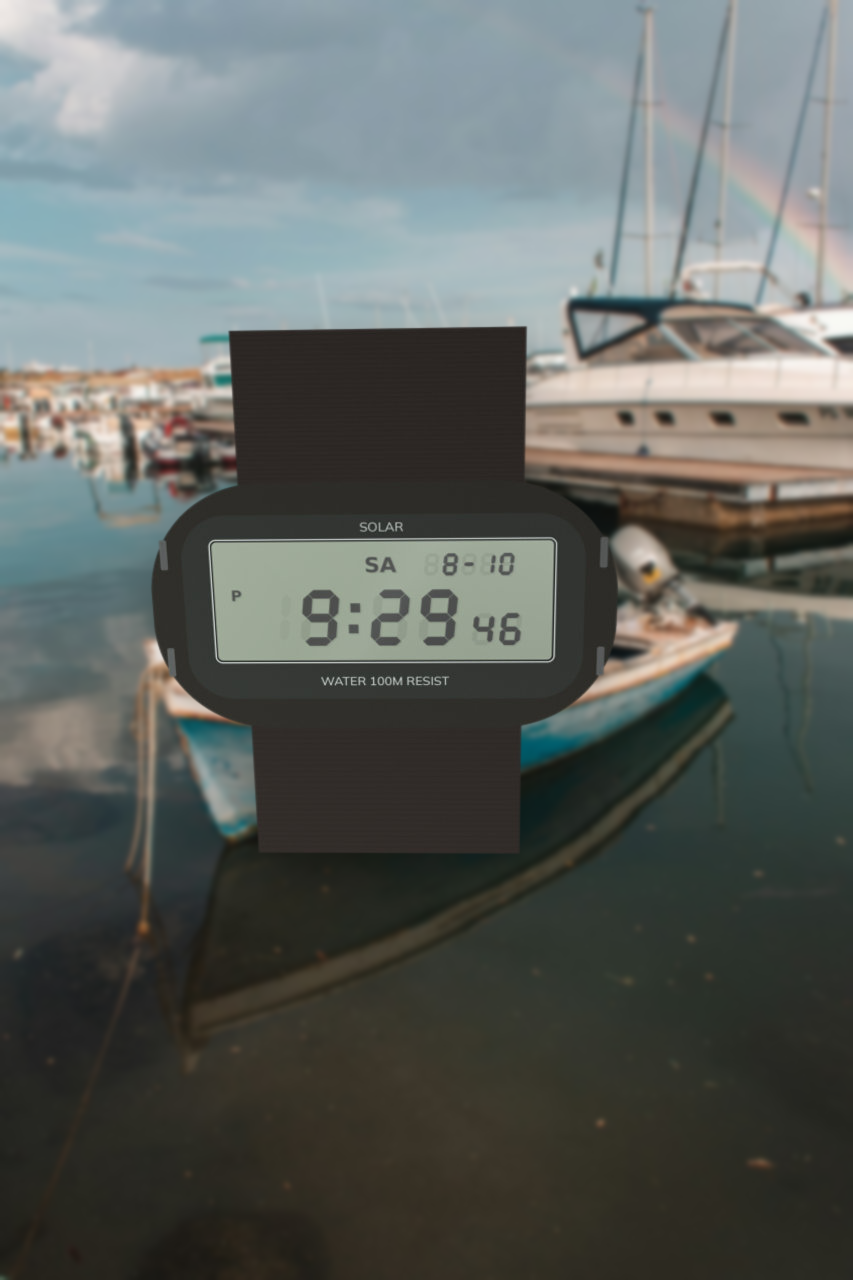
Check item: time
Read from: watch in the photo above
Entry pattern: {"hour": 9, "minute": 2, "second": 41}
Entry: {"hour": 9, "minute": 29, "second": 46}
